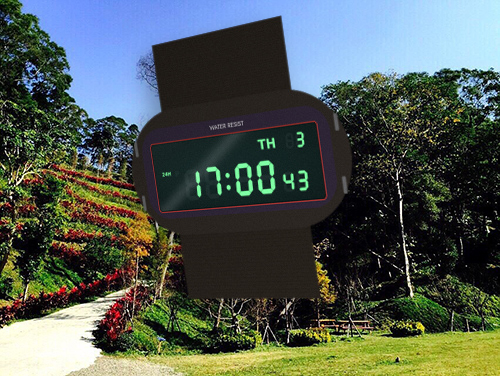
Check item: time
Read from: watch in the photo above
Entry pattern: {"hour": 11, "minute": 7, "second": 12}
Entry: {"hour": 17, "minute": 0, "second": 43}
